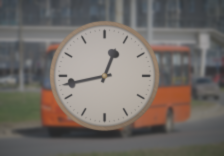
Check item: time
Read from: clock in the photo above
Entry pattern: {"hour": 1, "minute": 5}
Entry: {"hour": 12, "minute": 43}
